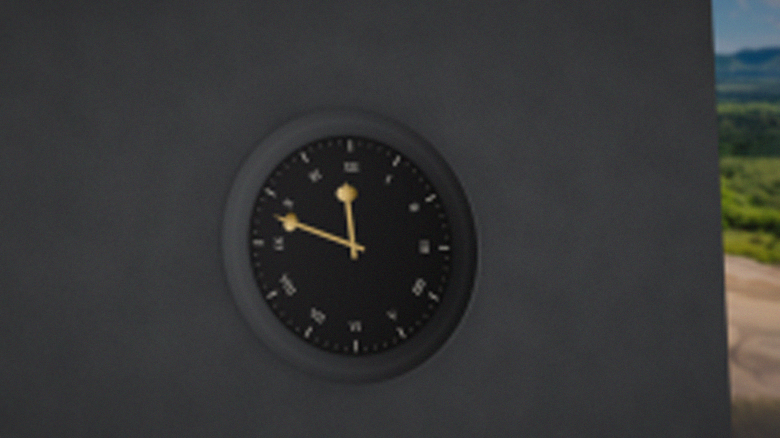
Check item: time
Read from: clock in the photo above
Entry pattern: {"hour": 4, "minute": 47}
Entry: {"hour": 11, "minute": 48}
